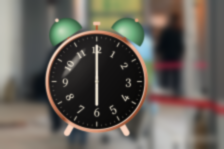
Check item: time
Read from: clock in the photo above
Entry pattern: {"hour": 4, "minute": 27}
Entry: {"hour": 6, "minute": 0}
